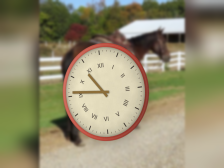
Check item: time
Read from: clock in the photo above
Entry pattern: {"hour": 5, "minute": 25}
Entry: {"hour": 10, "minute": 46}
